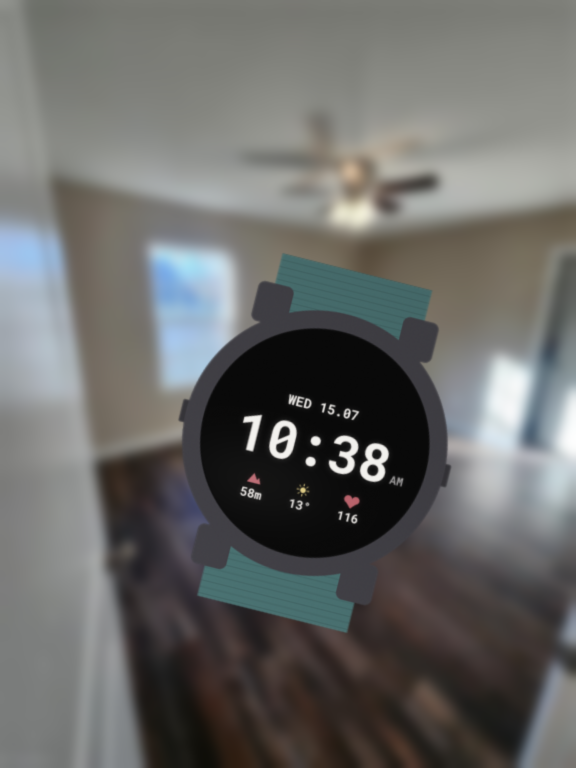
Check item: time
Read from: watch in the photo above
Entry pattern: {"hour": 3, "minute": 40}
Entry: {"hour": 10, "minute": 38}
